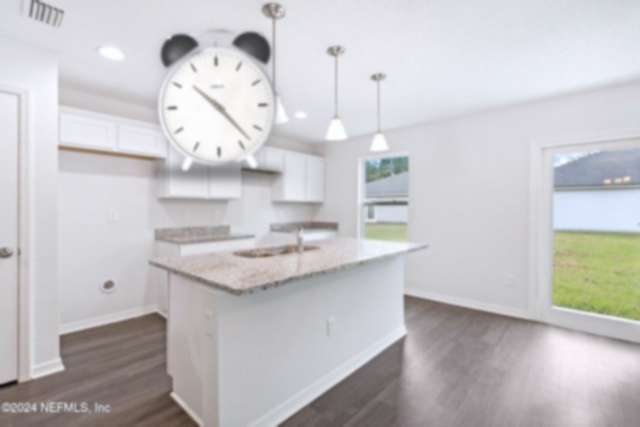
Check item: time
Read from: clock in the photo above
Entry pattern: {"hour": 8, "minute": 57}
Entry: {"hour": 10, "minute": 23}
